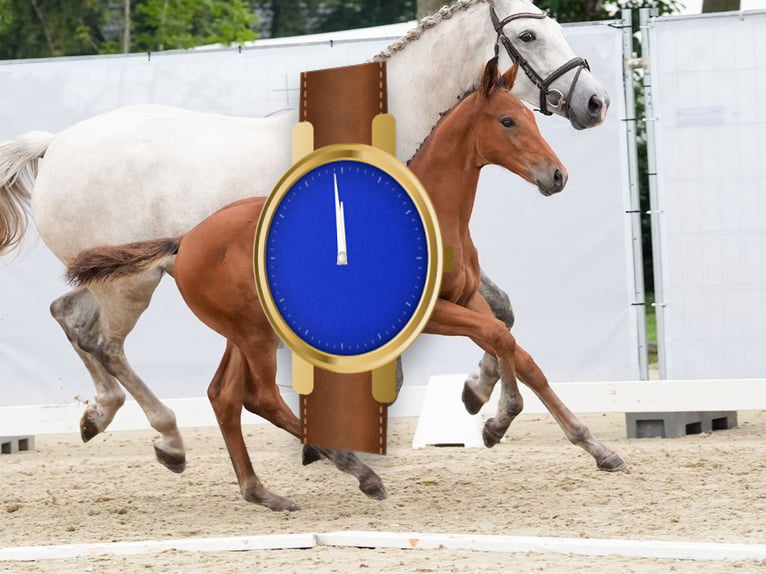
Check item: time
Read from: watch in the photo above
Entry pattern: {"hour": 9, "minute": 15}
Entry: {"hour": 11, "minute": 59}
